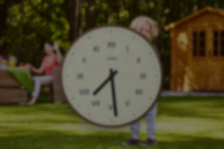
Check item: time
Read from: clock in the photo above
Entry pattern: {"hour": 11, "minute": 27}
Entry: {"hour": 7, "minute": 29}
